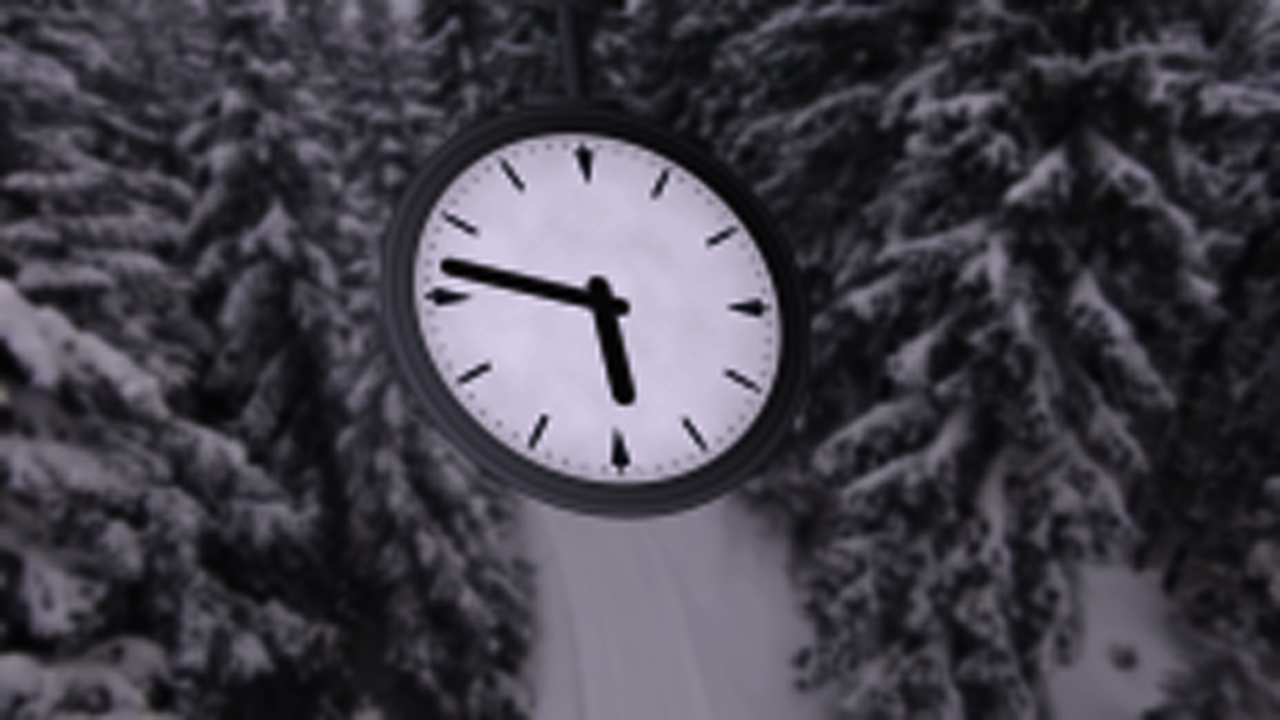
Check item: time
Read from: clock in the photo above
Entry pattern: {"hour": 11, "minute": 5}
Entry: {"hour": 5, "minute": 47}
